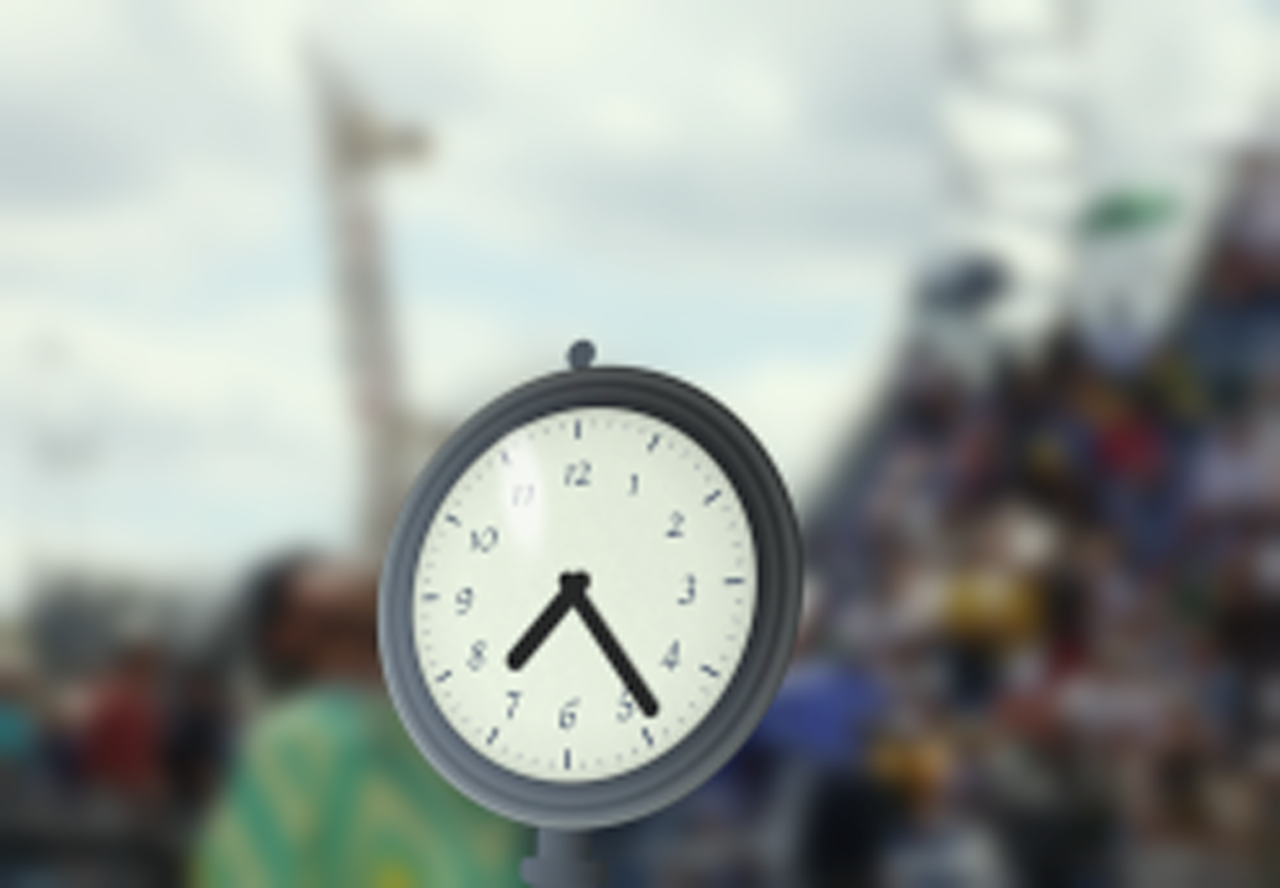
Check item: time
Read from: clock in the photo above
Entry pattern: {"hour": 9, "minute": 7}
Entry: {"hour": 7, "minute": 24}
